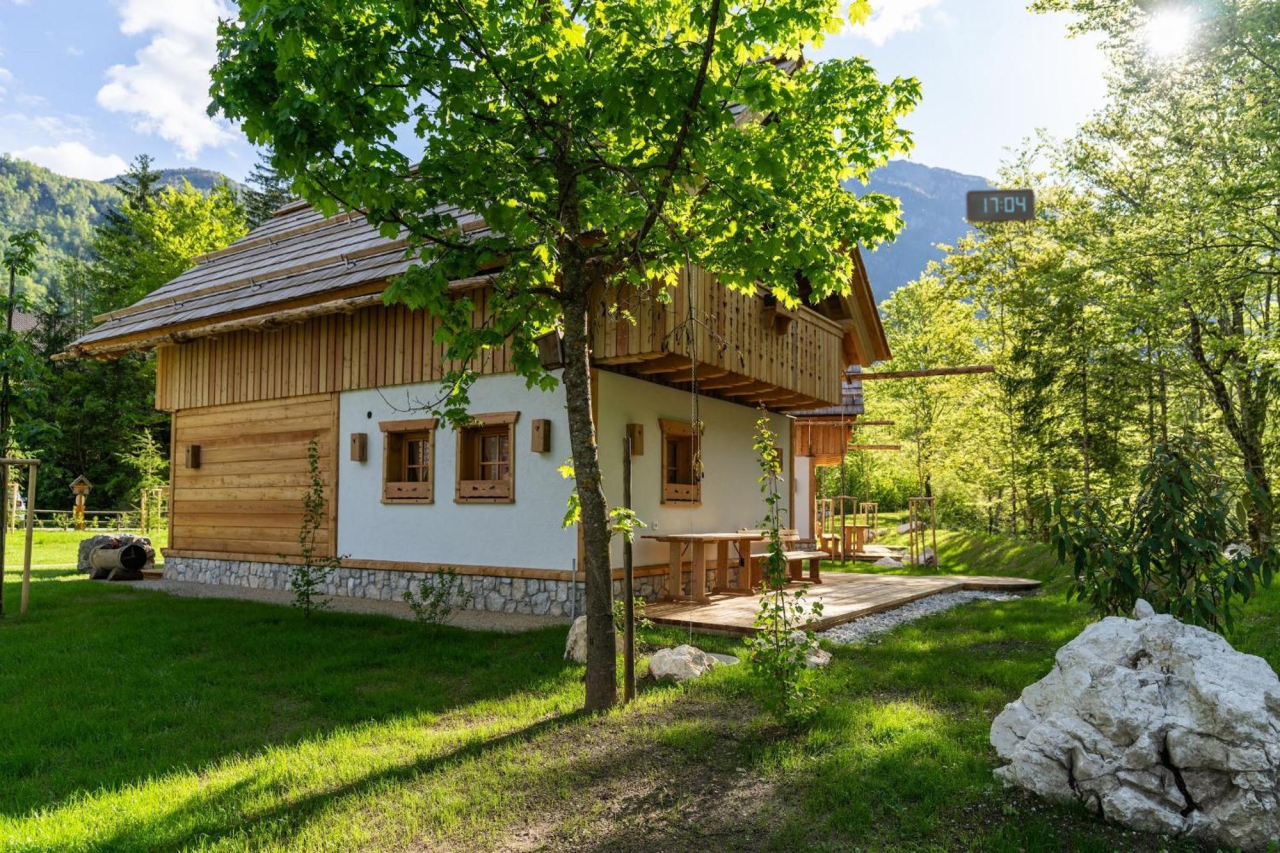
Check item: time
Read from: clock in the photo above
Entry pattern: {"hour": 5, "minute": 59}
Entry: {"hour": 17, "minute": 4}
